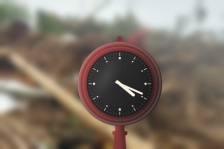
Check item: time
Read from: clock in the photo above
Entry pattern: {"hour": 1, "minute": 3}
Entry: {"hour": 4, "minute": 19}
